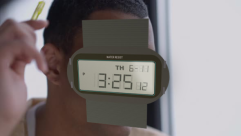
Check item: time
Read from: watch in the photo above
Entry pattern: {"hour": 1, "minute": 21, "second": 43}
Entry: {"hour": 3, "minute": 25, "second": 12}
